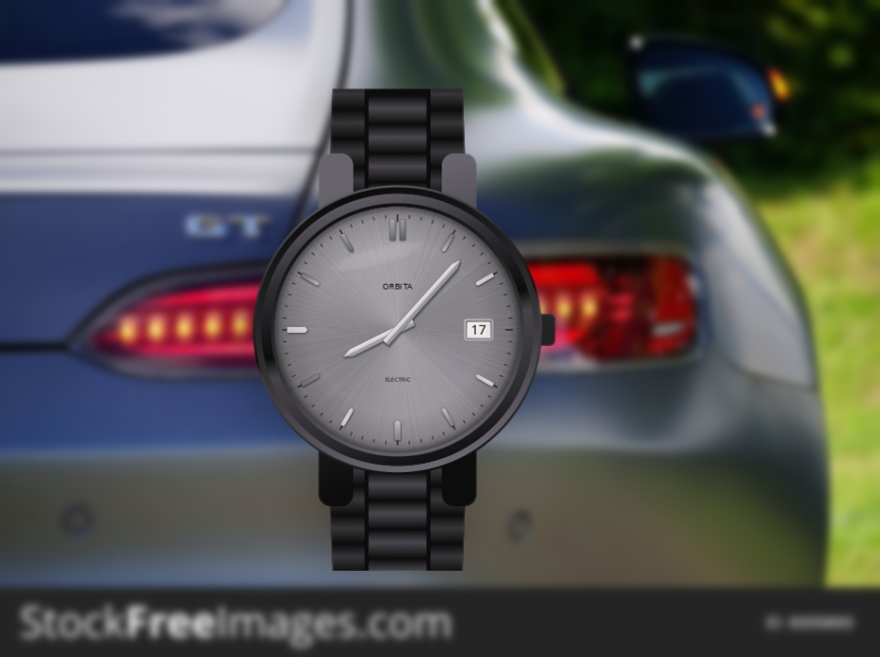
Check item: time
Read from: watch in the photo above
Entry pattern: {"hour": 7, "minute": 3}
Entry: {"hour": 8, "minute": 7}
